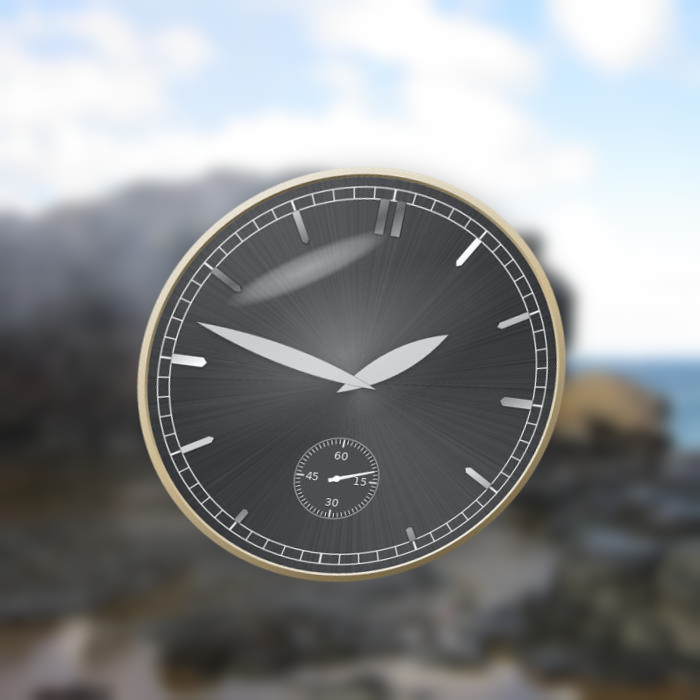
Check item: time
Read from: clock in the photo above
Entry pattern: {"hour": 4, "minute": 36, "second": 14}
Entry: {"hour": 1, "minute": 47, "second": 12}
